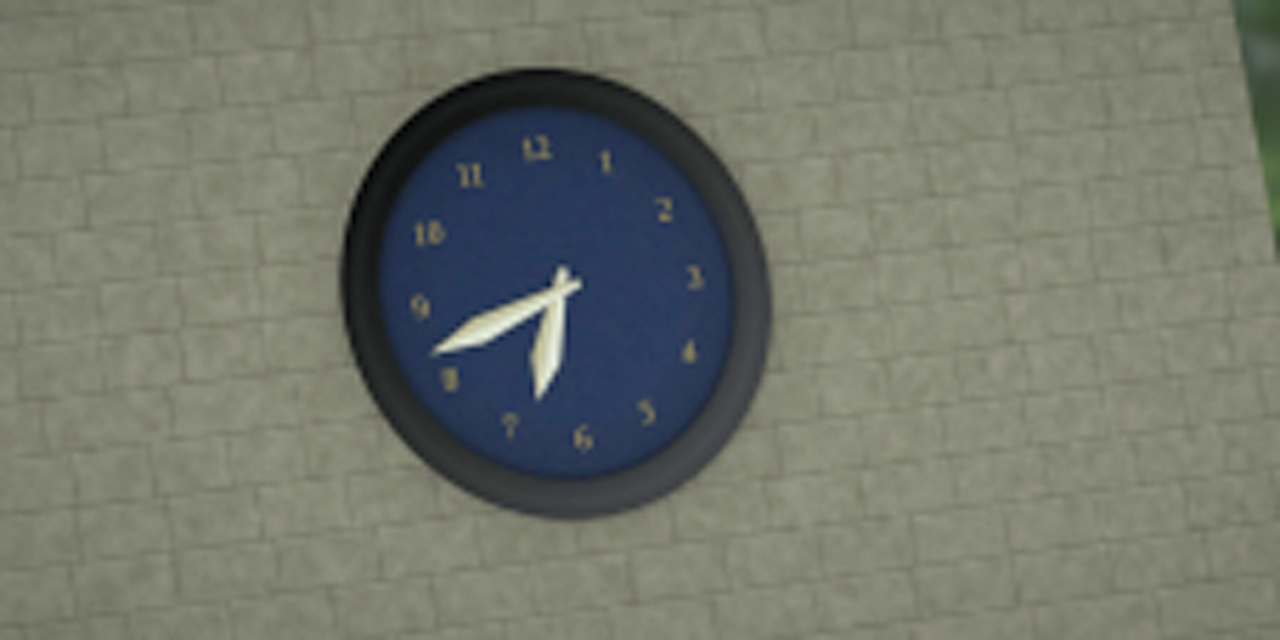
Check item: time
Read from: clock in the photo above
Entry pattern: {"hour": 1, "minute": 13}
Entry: {"hour": 6, "minute": 42}
